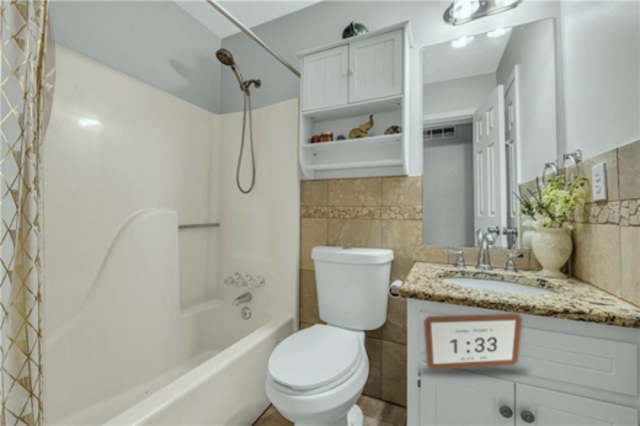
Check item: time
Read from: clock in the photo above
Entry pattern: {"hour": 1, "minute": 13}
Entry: {"hour": 1, "minute": 33}
